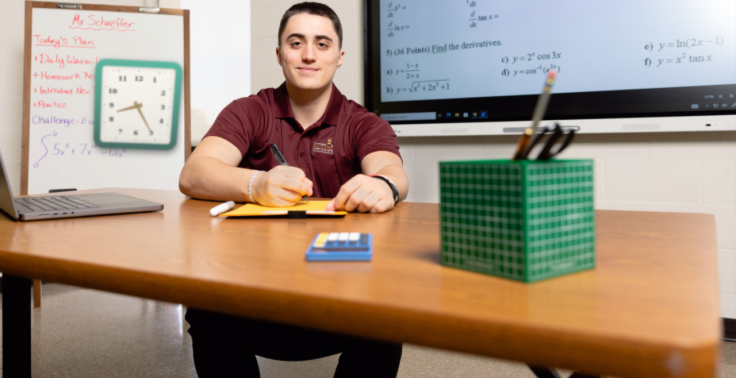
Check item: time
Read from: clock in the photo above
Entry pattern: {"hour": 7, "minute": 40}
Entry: {"hour": 8, "minute": 25}
